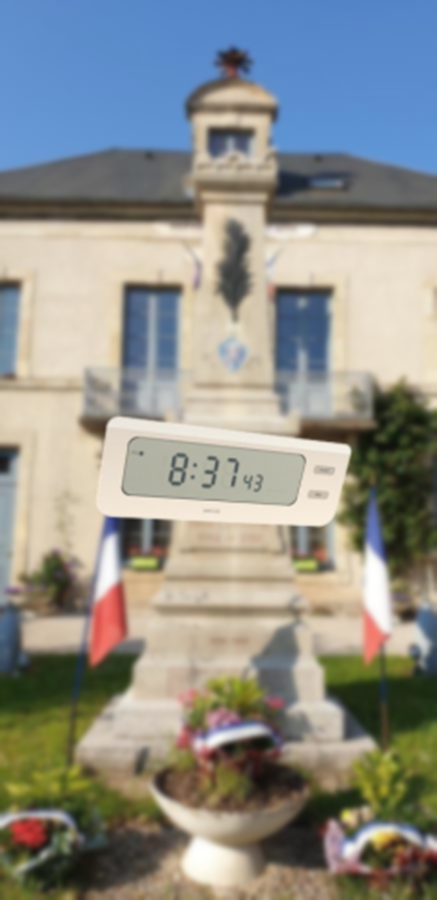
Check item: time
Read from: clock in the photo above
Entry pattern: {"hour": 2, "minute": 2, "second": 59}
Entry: {"hour": 8, "minute": 37, "second": 43}
